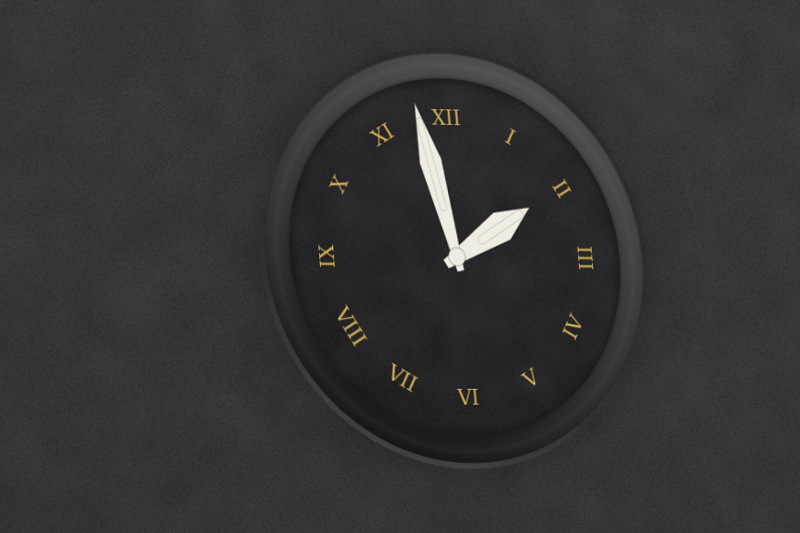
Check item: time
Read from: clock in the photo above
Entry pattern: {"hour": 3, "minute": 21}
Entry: {"hour": 1, "minute": 58}
